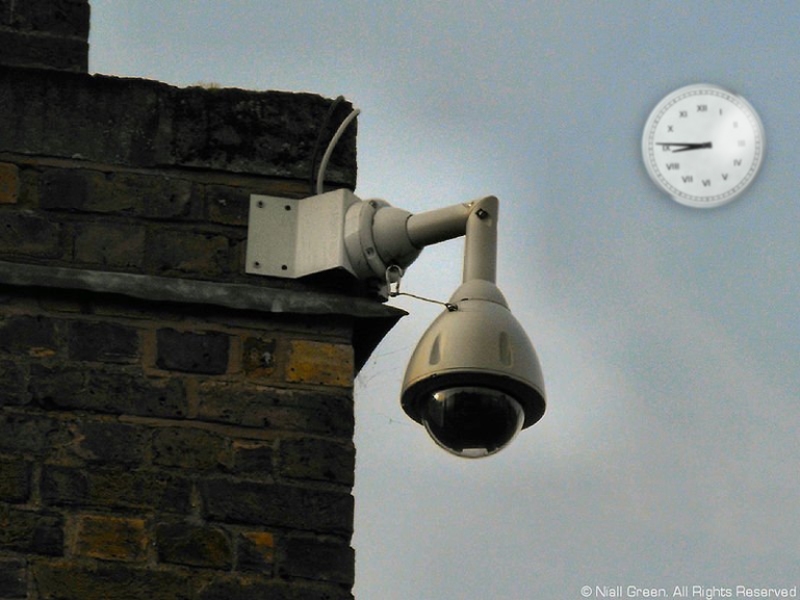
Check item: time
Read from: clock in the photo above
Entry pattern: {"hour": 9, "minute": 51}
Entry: {"hour": 8, "minute": 46}
